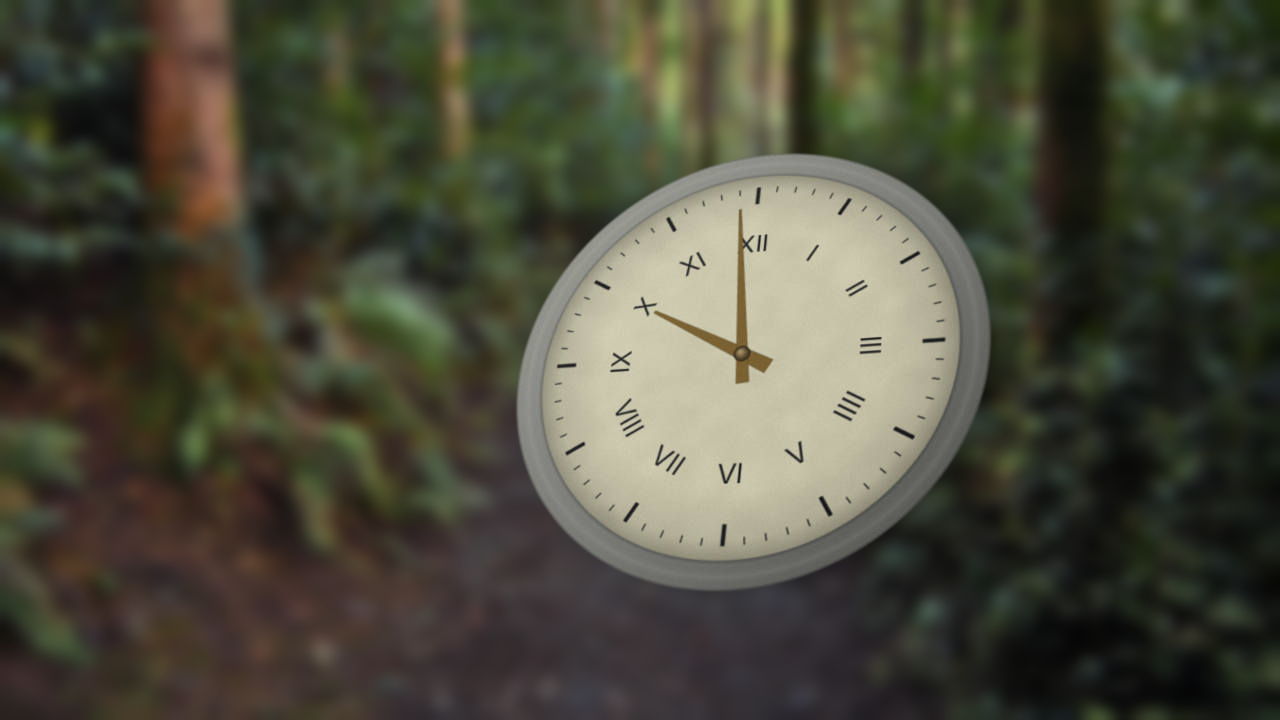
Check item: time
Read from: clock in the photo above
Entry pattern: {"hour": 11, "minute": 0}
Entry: {"hour": 9, "minute": 59}
